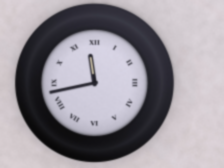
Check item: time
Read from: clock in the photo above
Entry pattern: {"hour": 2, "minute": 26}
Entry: {"hour": 11, "minute": 43}
